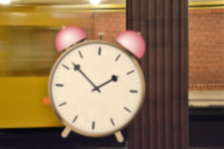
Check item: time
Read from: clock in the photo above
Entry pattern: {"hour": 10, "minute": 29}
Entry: {"hour": 1, "minute": 52}
